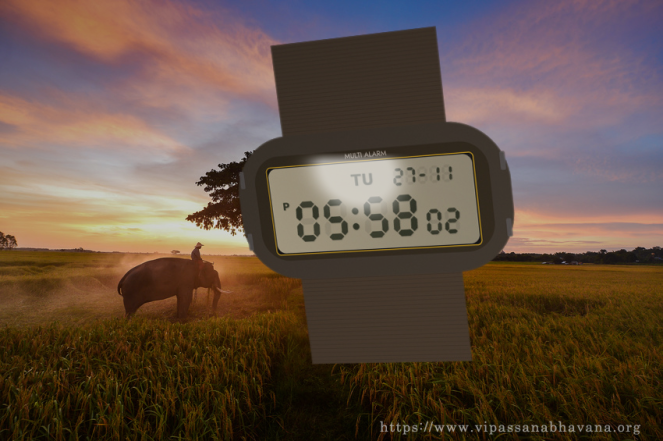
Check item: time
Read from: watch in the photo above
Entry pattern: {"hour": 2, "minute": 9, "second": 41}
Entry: {"hour": 5, "minute": 58, "second": 2}
